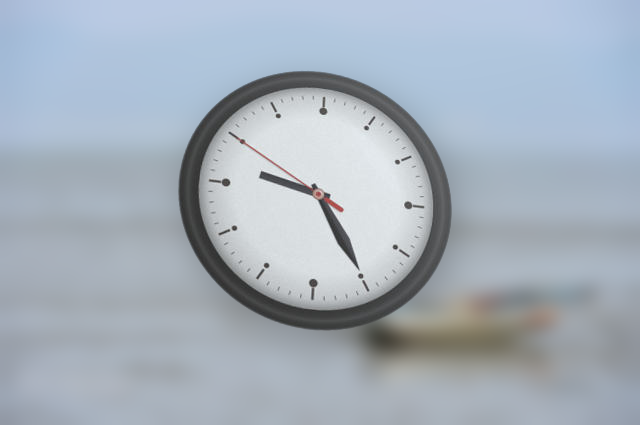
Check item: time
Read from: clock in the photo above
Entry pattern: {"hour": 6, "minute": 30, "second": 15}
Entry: {"hour": 9, "minute": 24, "second": 50}
